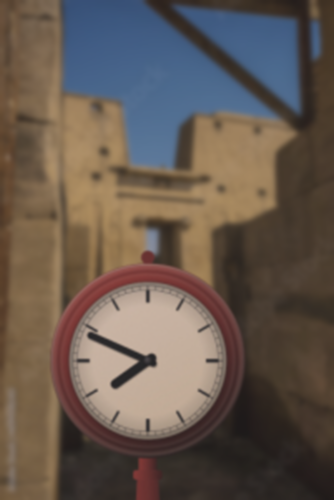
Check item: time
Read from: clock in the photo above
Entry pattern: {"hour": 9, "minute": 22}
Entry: {"hour": 7, "minute": 49}
